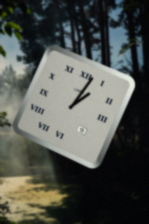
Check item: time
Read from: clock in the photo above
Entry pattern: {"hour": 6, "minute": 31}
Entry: {"hour": 1, "minute": 2}
